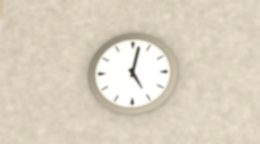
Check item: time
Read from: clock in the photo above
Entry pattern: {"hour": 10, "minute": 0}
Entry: {"hour": 5, "minute": 2}
